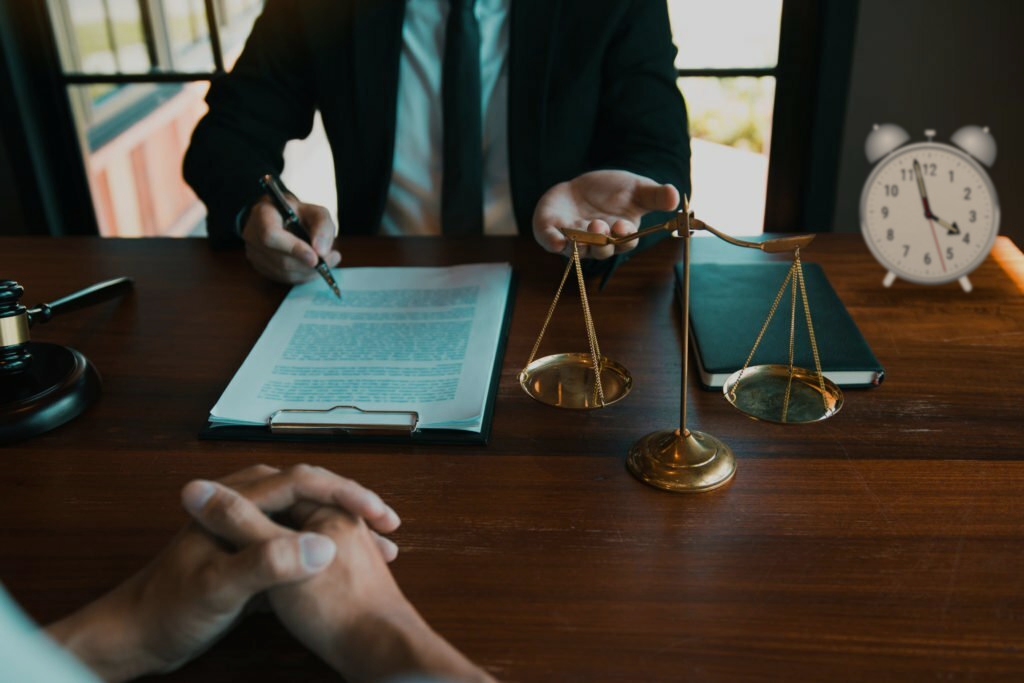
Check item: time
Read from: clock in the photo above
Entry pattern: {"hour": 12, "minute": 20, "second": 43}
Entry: {"hour": 3, "minute": 57, "second": 27}
